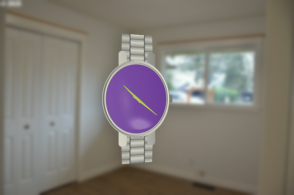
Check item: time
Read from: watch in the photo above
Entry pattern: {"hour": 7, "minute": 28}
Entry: {"hour": 10, "minute": 21}
